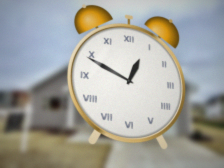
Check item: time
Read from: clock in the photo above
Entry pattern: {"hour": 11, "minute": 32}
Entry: {"hour": 12, "minute": 49}
